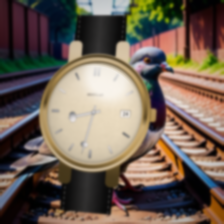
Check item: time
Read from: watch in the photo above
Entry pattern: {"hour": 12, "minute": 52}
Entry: {"hour": 8, "minute": 32}
